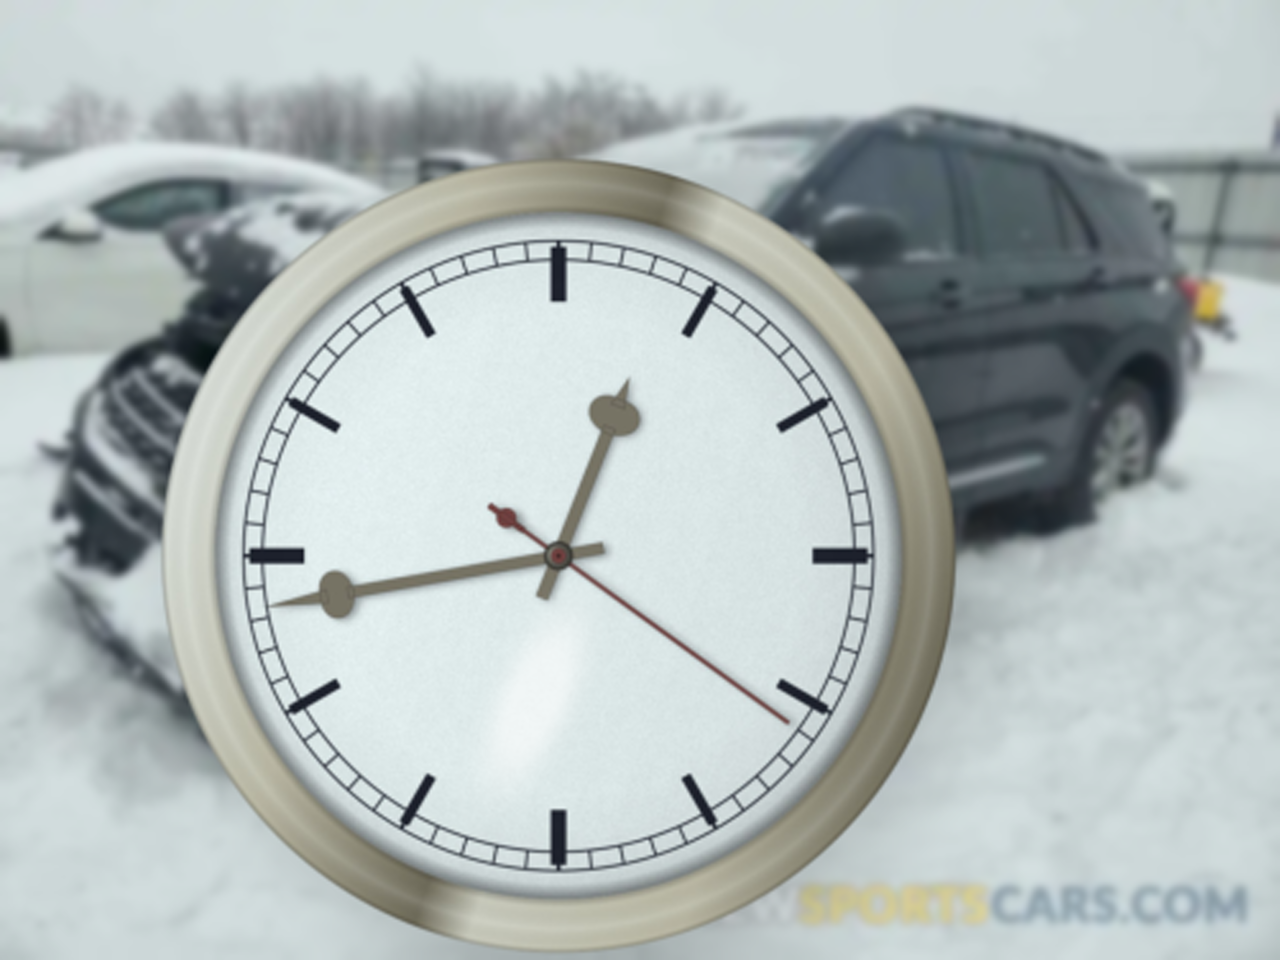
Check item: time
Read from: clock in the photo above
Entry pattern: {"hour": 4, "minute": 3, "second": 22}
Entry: {"hour": 12, "minute": 43, "second": 21}
